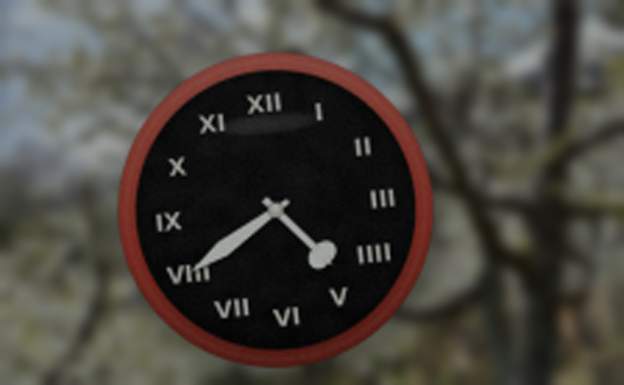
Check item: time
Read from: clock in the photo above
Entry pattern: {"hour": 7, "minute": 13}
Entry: {"hour": 4, "minute": 40}
